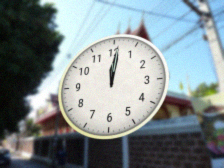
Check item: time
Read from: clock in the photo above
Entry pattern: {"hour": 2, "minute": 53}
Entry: {"hour": 12, "minute": 1}
